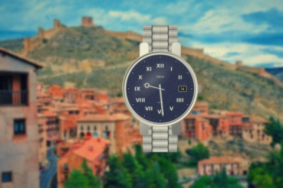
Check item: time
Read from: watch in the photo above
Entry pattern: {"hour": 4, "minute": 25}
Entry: {"hour": 9, "minute": 29}
